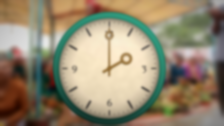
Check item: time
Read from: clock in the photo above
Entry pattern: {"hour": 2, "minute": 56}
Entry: {"hour": 2, "minute": 0}
